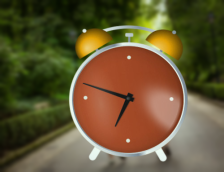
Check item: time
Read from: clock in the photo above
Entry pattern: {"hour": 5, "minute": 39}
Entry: {"hour": 6, "minute": 48}
